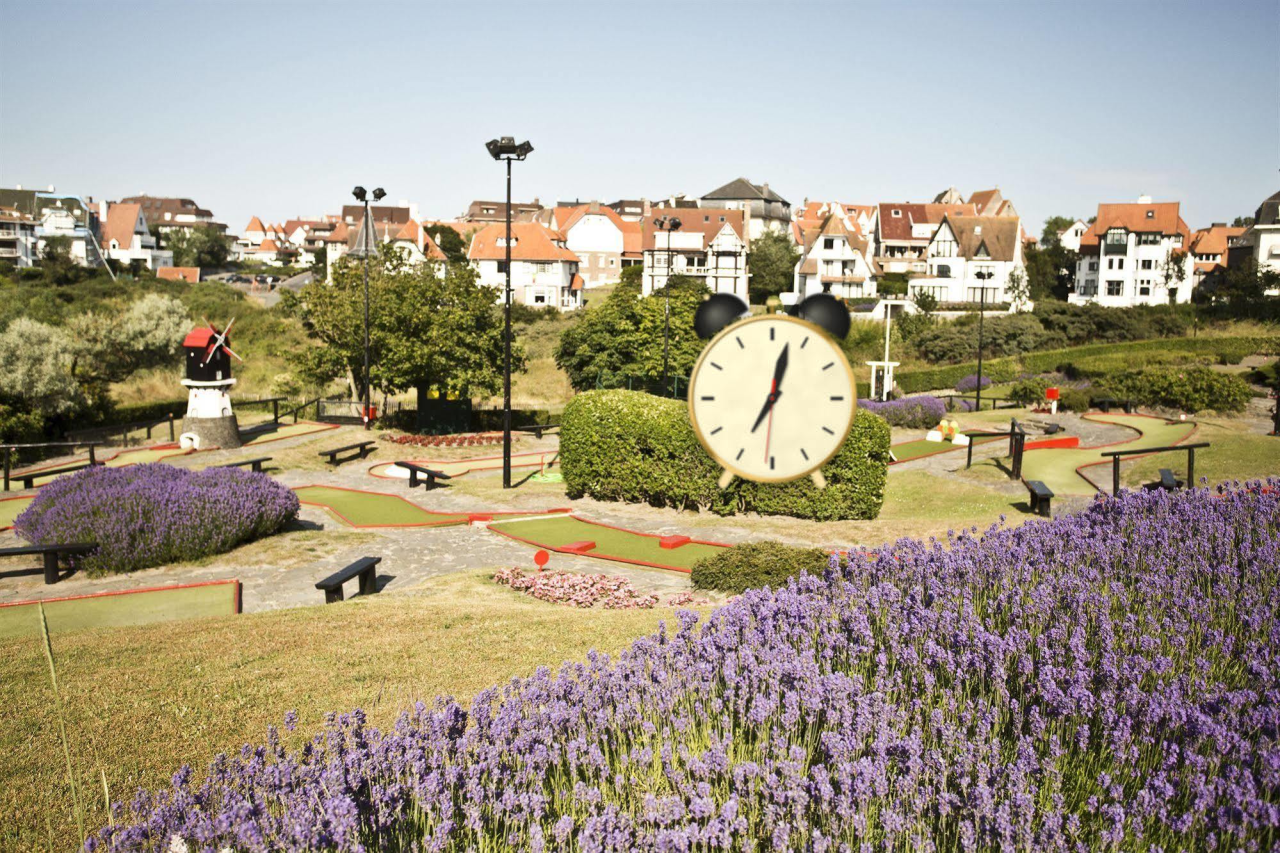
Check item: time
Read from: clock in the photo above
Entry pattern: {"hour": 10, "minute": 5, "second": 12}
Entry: {"hour": 7, "minute": 2, "second": 31}
